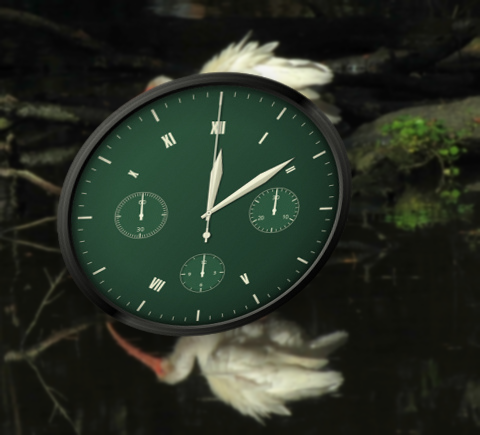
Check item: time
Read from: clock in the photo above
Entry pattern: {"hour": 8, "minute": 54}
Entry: {"hour": 12, "minute": 9}
